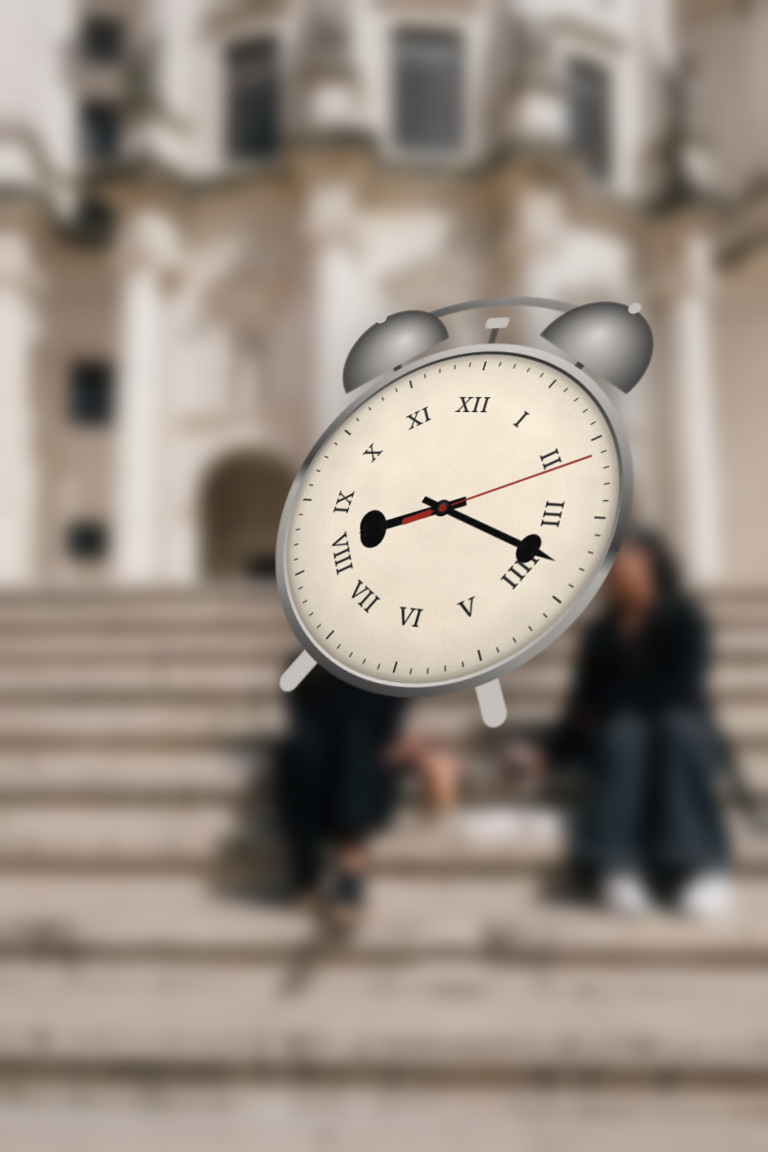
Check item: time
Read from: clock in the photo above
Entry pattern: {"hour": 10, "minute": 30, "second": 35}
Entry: {"hour": 8, "minute": 18, "second": 11}
